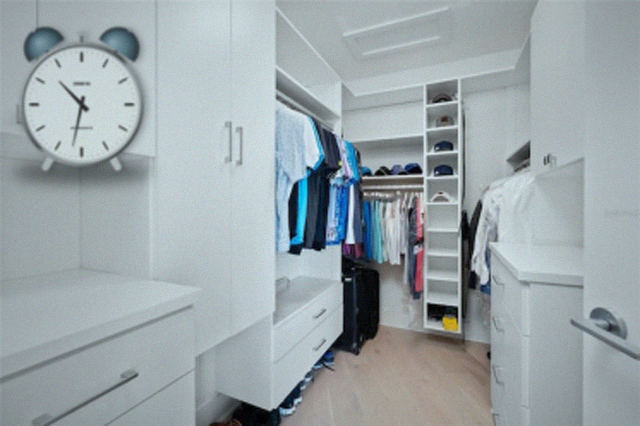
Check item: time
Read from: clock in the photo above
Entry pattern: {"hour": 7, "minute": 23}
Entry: {"hour": 10, "minute": 32}
